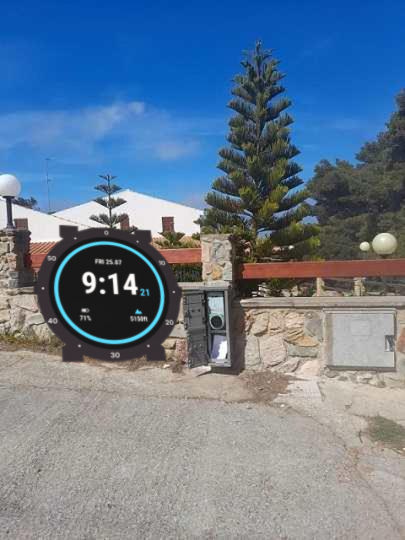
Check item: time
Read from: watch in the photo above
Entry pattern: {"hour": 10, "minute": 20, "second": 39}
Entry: {"hour": 9, "minute": 14, "second": 21}
